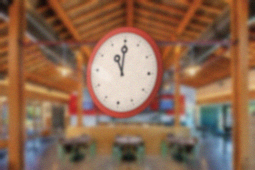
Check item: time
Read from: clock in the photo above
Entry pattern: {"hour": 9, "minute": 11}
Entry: {"hour": 11, "minute": 0}
